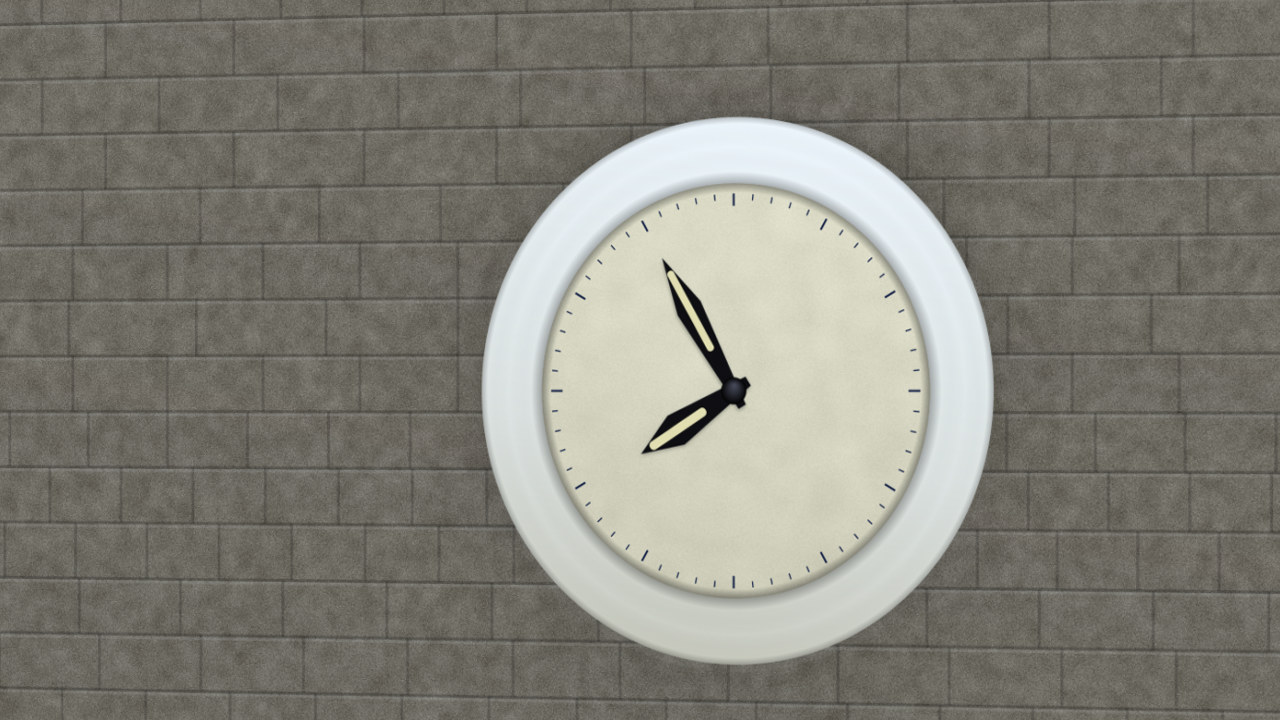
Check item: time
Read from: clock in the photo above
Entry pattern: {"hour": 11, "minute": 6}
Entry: {"hour": 7, "minute": 55}
